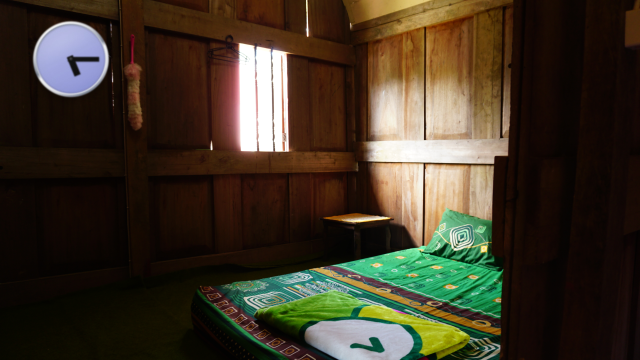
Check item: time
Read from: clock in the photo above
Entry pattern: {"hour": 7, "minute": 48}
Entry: {"hour": 5, "minute": 15}
